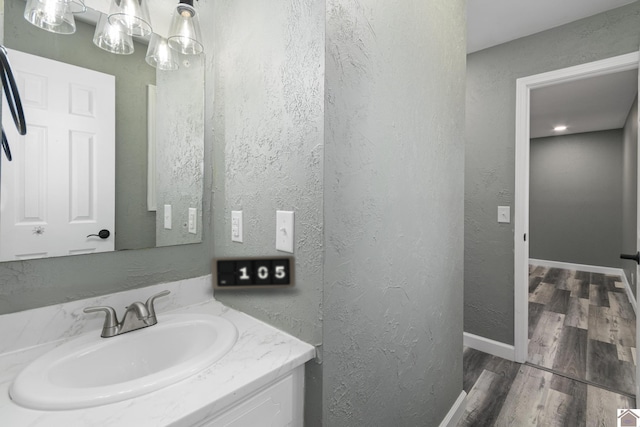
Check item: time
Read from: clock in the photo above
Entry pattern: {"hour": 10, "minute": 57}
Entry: {"hour": 1, "minute": 5}
